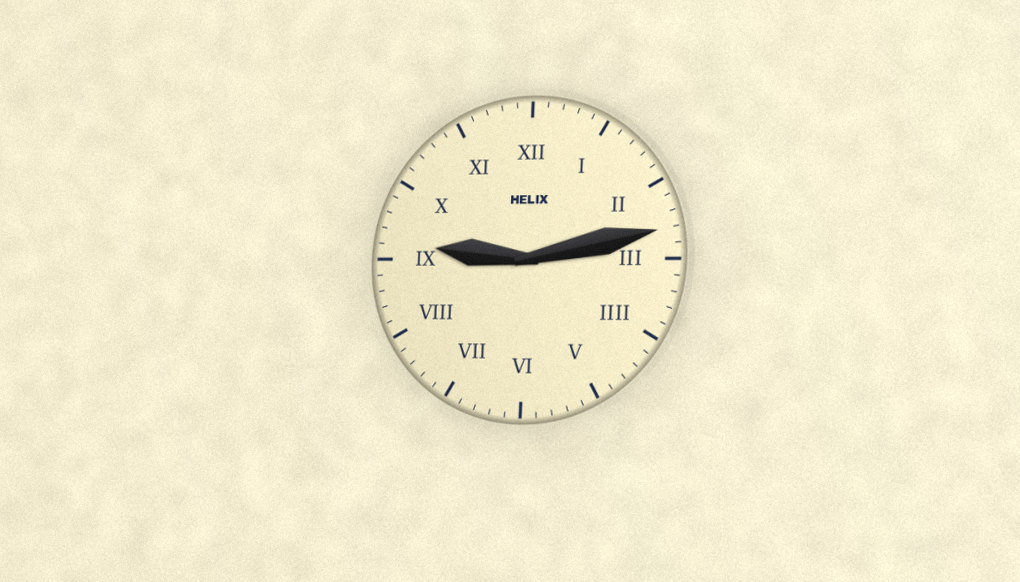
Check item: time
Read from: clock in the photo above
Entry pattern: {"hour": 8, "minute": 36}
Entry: {"hour": 9, "minute": 13}
